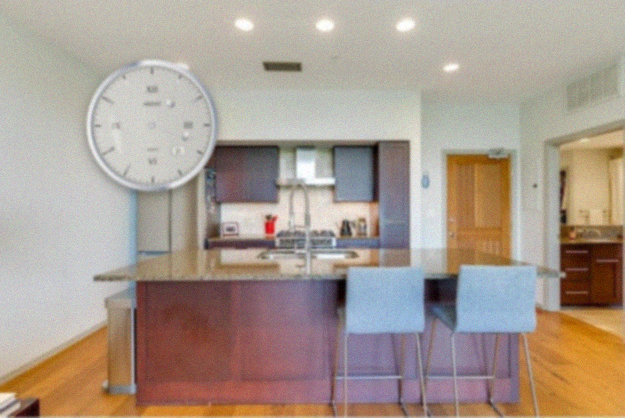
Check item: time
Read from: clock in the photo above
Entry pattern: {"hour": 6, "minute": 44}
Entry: {"hour": 1, "minute": 18}
